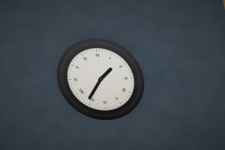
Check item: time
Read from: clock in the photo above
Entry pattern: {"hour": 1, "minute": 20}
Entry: {"hour": 1, "minute": 36}
